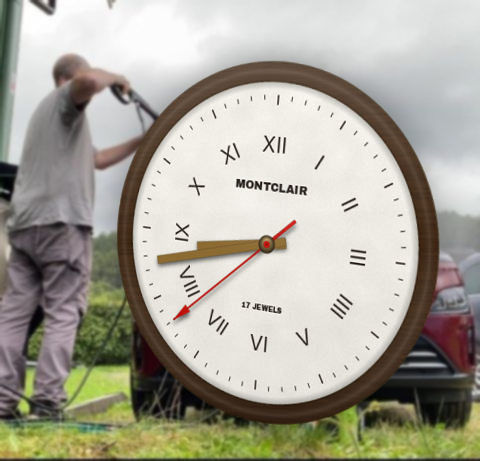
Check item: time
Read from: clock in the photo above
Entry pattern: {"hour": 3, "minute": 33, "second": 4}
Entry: {"hour": 8, "minute": 42, "second": 38}
